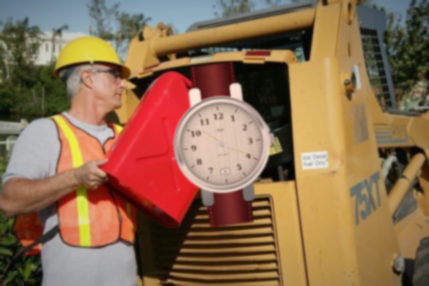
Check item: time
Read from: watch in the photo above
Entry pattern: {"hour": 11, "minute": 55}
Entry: {"hour": 10, "minute": 19}
